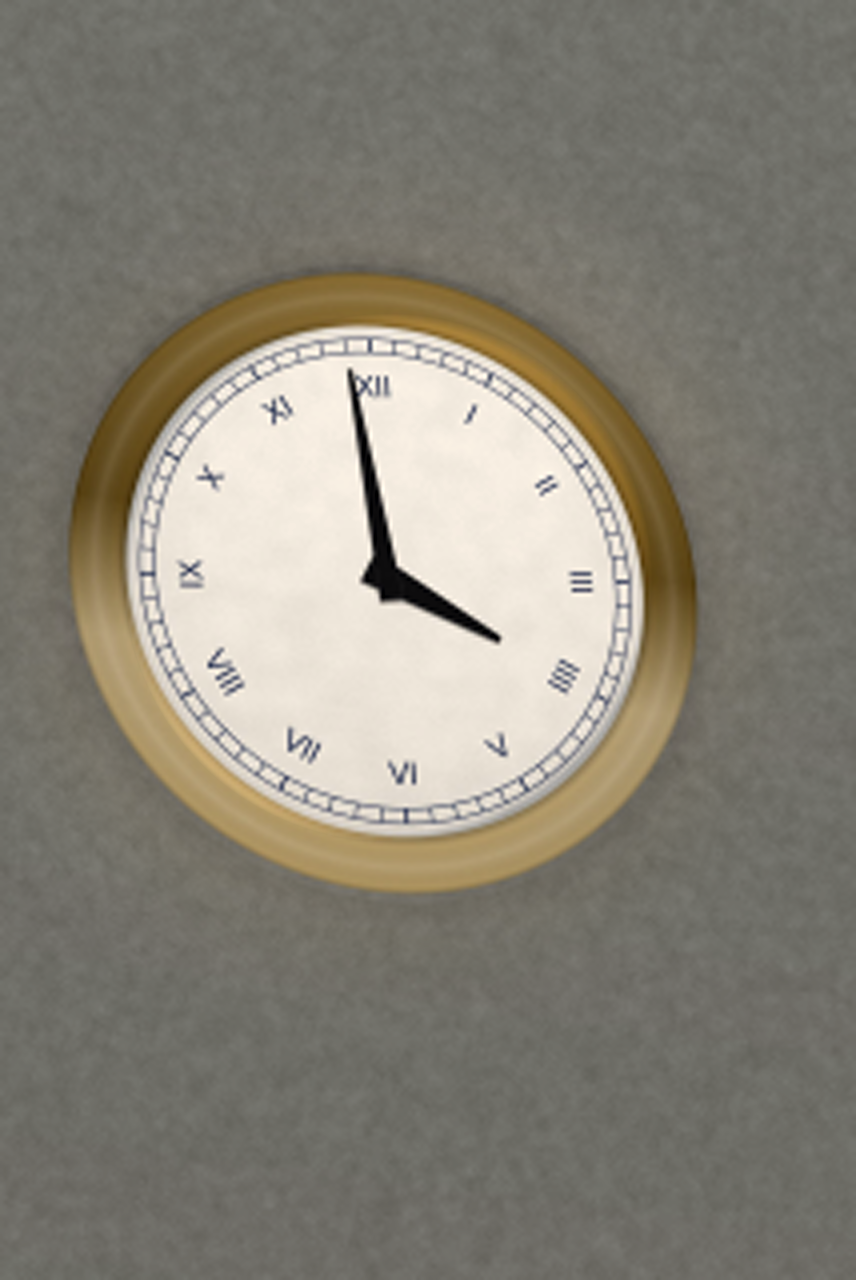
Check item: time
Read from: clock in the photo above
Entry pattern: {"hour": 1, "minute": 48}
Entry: {"hour": 3, "minute": 59}
